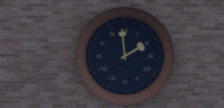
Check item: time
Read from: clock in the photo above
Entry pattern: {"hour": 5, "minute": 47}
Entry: {"hour": 1, "minute": 59}
